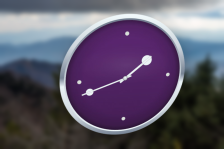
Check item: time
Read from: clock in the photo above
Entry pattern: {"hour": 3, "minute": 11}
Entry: {"hour": 1, "minute": 42}
